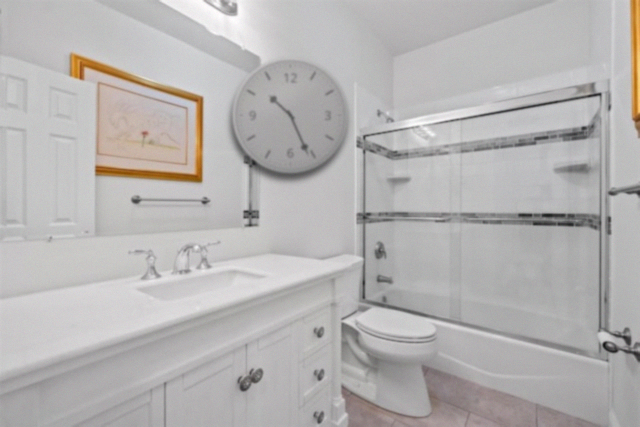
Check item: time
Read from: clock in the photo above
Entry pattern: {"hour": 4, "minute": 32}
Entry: {"hour": 10, "minute": 26}
